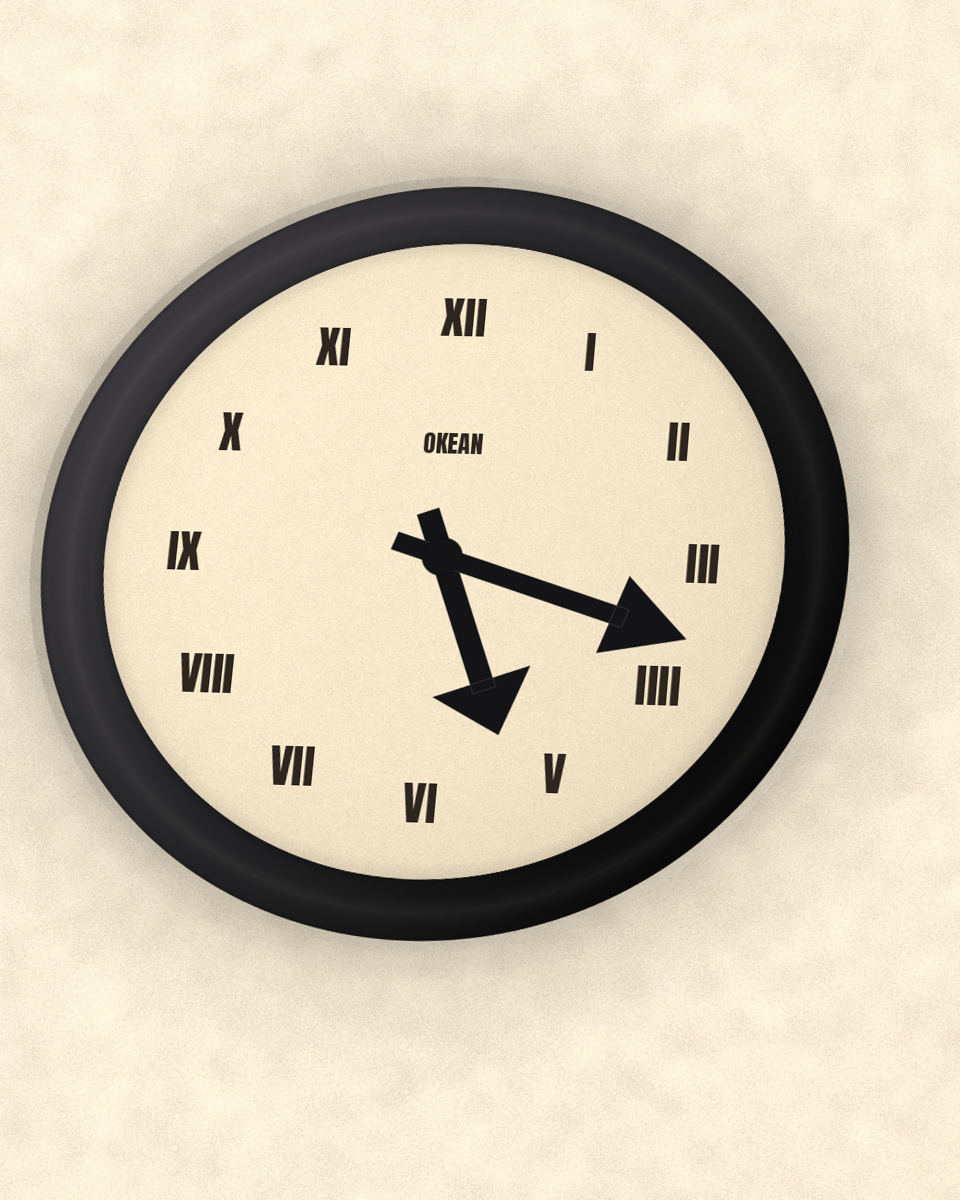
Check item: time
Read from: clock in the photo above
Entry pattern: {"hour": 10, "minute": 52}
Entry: {"hour": 5, "minute": 18}
